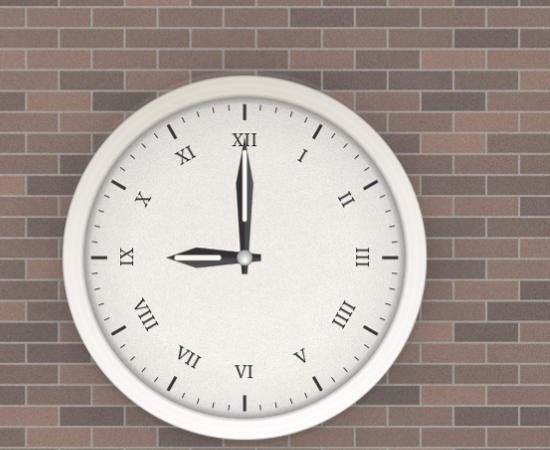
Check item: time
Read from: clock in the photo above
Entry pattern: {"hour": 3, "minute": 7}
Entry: {"hour": 9, "minute": 0}
